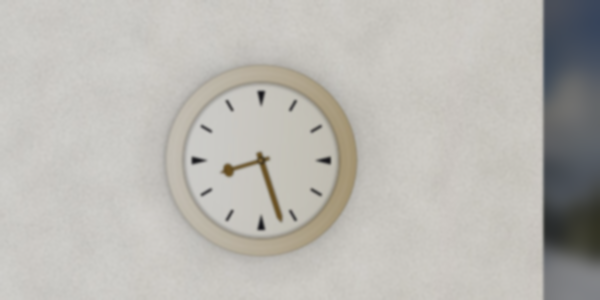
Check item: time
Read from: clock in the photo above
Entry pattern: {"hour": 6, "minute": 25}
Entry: {"hour": 8, "minute": 27}
